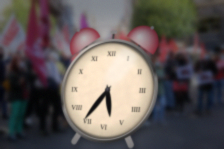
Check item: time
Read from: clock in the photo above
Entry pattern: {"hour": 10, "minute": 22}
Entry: {"hour": 5, "minute": 36}
